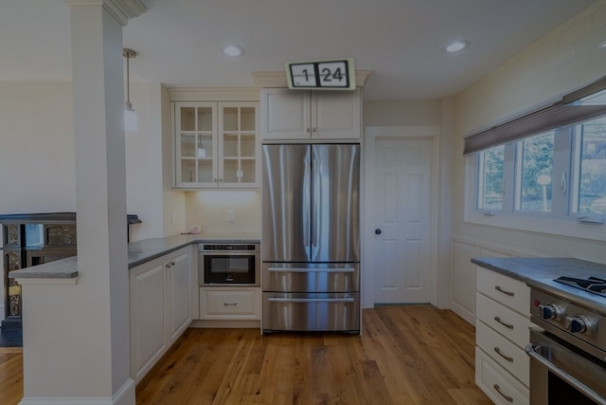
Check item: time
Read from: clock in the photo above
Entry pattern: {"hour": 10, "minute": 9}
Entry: {"hour": 1, "minute": 24}
